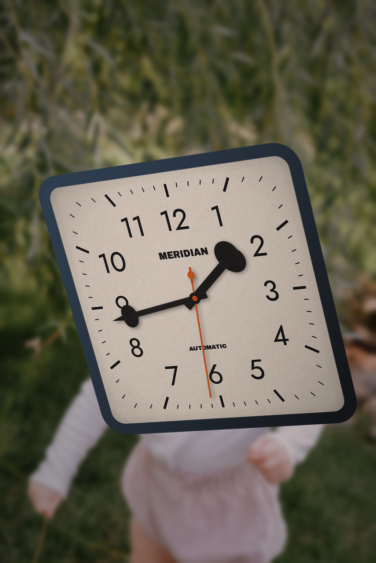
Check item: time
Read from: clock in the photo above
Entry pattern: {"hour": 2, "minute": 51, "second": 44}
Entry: {"hour": 1, "minute": 43, "second": 31}
